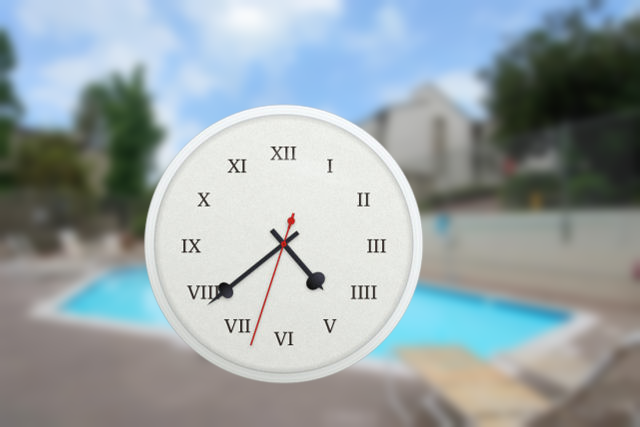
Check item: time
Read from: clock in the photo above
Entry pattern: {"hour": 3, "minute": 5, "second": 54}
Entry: {"hour": 4, "minute": 38, "second": 33}
